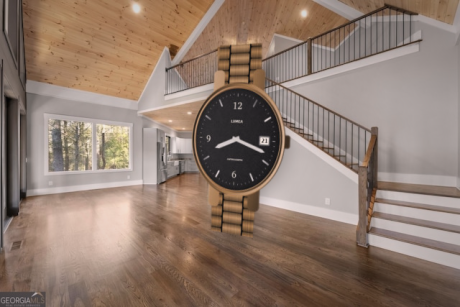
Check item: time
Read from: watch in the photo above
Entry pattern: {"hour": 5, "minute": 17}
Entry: {"hour": 8, "minute": 18}
